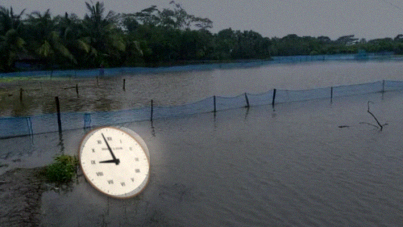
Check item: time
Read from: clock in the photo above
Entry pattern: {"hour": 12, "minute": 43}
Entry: {"hour": 8, "minute": 58}
